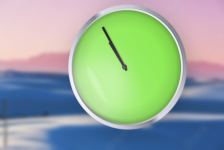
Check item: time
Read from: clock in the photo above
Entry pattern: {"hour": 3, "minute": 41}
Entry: {"hour": 10, "minute": 55}
